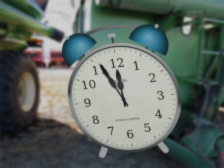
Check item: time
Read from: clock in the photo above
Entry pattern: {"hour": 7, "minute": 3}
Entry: {"hour": 11, "minute": 56}
